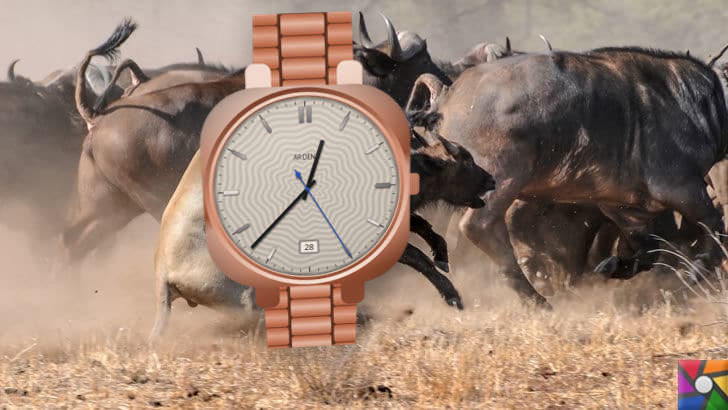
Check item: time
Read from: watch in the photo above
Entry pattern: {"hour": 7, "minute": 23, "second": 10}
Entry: {"hour": 12, "minute": 37, "second": 25}
